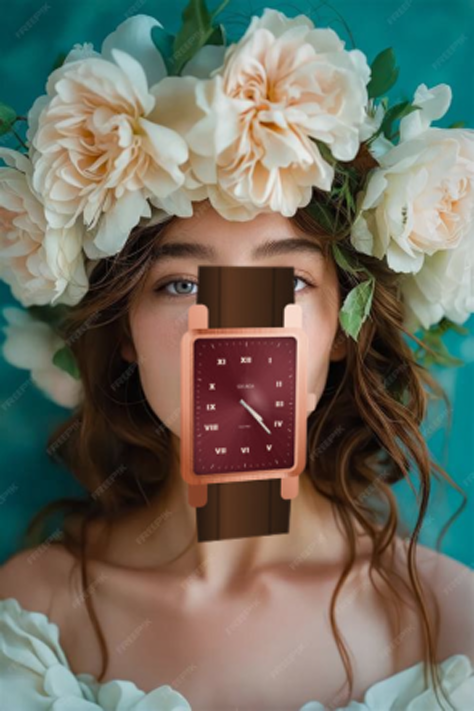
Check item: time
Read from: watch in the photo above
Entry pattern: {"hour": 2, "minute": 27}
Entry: {"hour": 4, "minute": 23}
